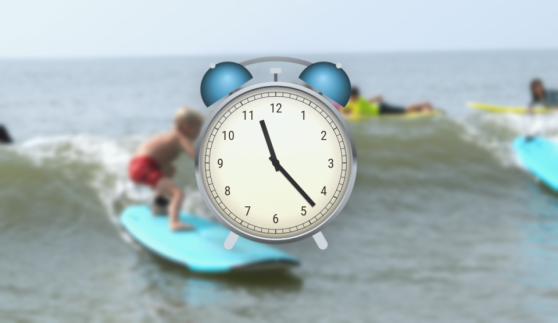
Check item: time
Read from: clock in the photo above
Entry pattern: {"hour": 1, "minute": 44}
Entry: {"hour": 11, "minute": 23}
